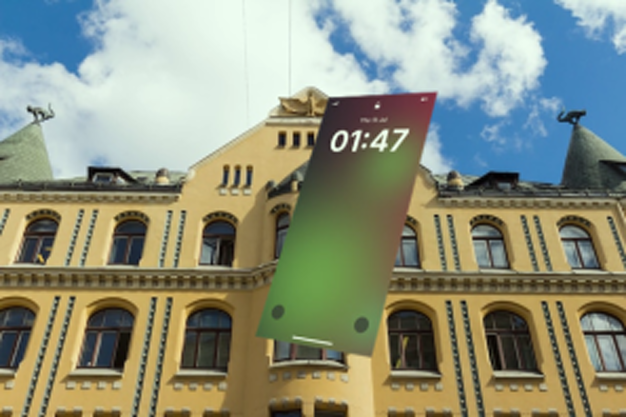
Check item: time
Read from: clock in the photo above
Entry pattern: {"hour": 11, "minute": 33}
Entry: {"hour": 1, "minute": 47}
